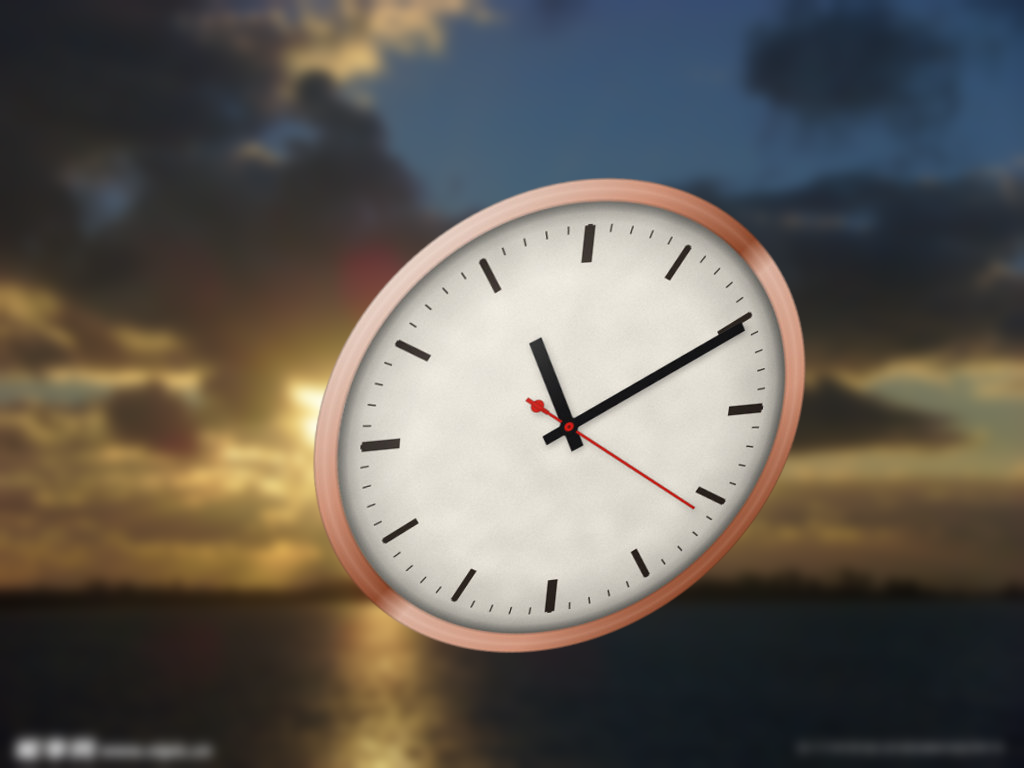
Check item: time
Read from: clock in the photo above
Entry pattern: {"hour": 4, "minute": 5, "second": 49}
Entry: {"hour": 11, "minute": 10, "second": 21}
